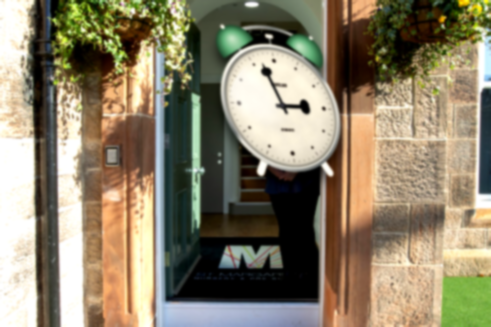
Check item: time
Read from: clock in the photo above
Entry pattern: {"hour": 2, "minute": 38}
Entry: {"hour": 2, "minute": 57}
